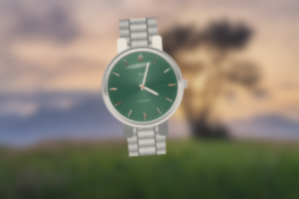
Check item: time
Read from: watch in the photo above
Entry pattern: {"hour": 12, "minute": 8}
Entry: {"hour": 4, "minute": 3}
